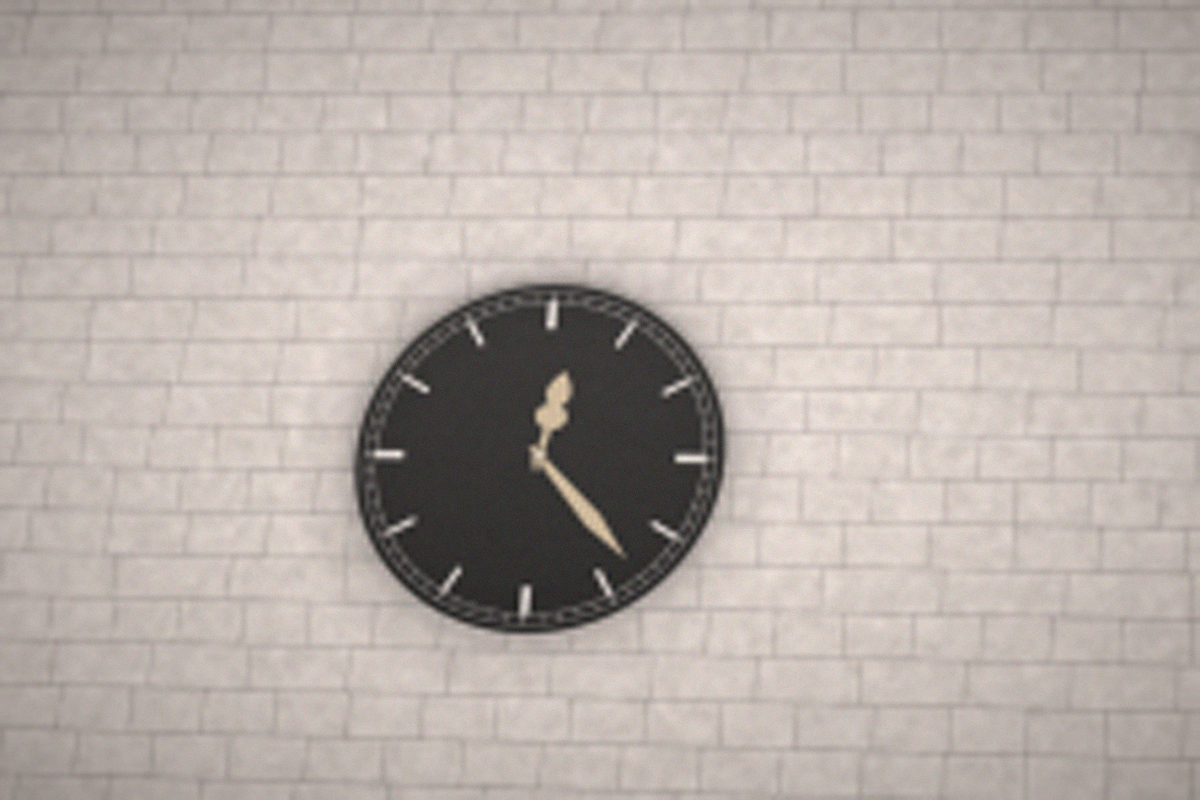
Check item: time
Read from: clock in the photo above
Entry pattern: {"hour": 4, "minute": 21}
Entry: {"hour": 12, "minute": 23}
